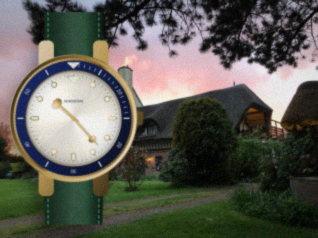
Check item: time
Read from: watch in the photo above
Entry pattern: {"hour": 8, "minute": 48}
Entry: {"hour": 10, "minute": 23}
